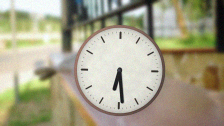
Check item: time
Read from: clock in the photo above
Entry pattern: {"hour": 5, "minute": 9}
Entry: {"hour": 6, "minute": 29}
